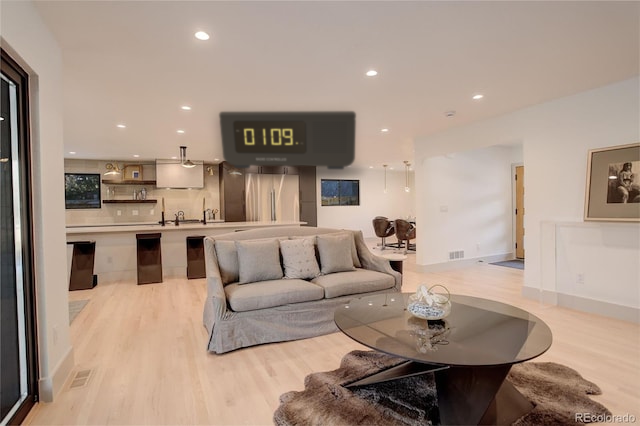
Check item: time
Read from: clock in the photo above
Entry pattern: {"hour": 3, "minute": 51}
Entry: {"hour": 1, "minute": 9}
